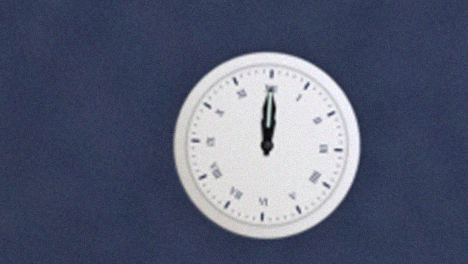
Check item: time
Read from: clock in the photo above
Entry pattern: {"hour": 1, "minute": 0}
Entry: {"hour": 12, "minute": 0}
